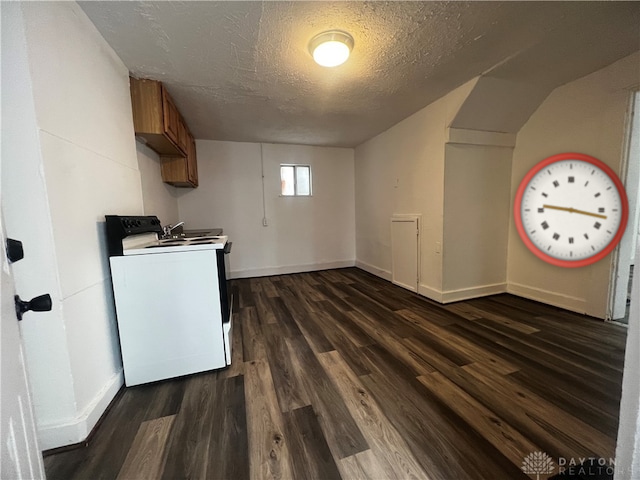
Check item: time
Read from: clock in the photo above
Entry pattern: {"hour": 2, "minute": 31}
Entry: {"hour": 9, "minute": 17}
